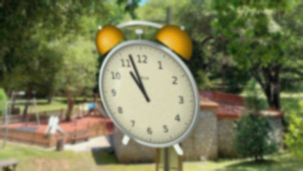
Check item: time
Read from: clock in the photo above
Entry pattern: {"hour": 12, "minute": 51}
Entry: {"hour": 10, "minute": 57}
